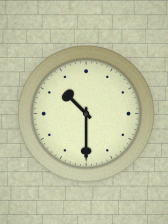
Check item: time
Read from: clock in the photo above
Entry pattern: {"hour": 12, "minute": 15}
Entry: {"hour": 10, "minute": 30}
